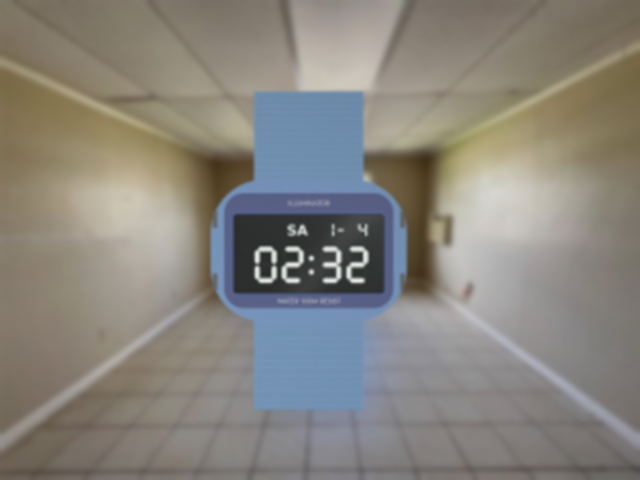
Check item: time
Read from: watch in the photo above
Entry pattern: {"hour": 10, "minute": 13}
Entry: {"hour": 2, "minute": 32}
